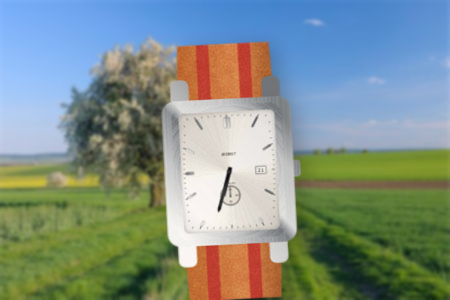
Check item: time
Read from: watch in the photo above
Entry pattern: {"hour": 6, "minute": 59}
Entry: {"hour": 6, "minute": 33}
